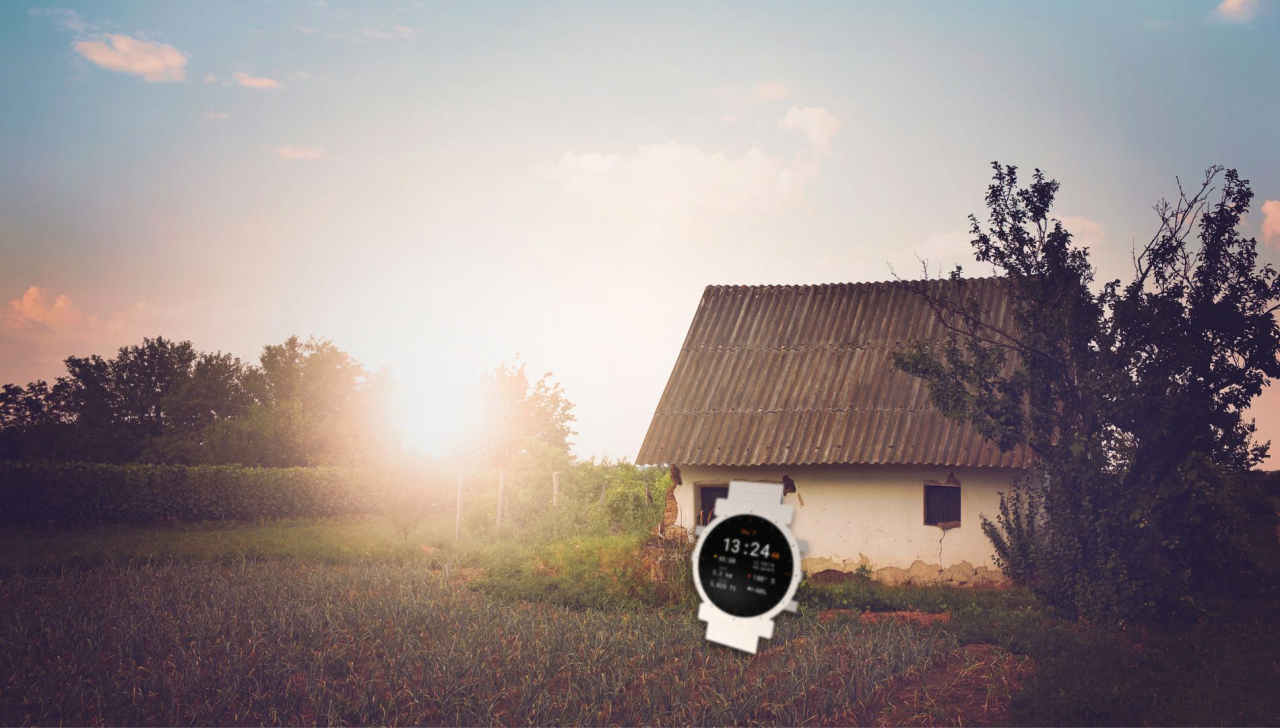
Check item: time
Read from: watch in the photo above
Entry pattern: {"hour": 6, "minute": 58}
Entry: {"hour": 13, "minute": 24}
